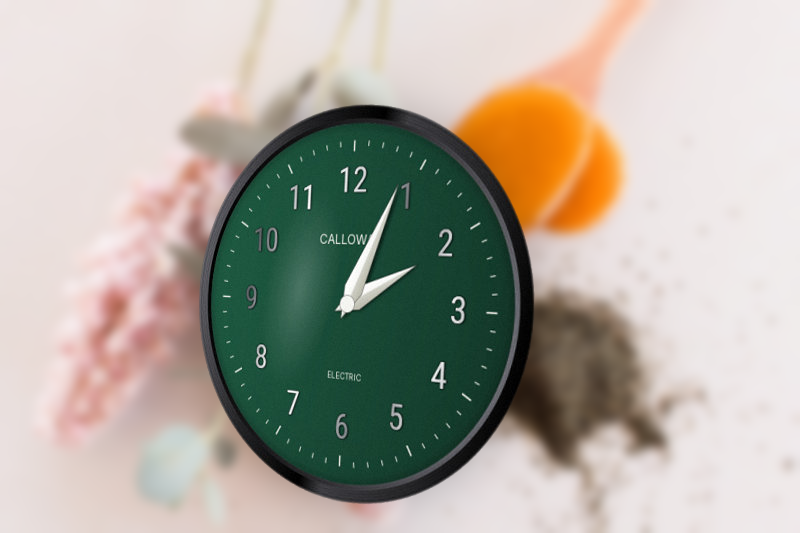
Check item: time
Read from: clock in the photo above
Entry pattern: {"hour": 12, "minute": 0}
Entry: {"hour": 2, "minute": 4}
